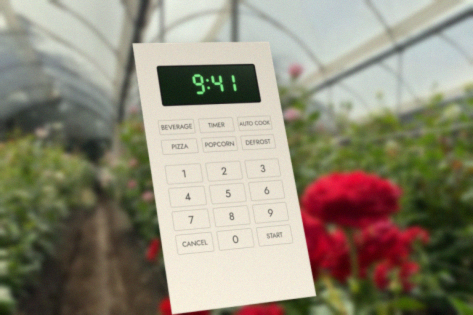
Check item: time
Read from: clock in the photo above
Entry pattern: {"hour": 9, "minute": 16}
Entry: {"hour": 9, "minute": 41}
